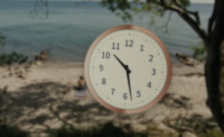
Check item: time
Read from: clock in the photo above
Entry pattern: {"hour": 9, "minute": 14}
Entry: {"hour": 10, "minute": 28}
